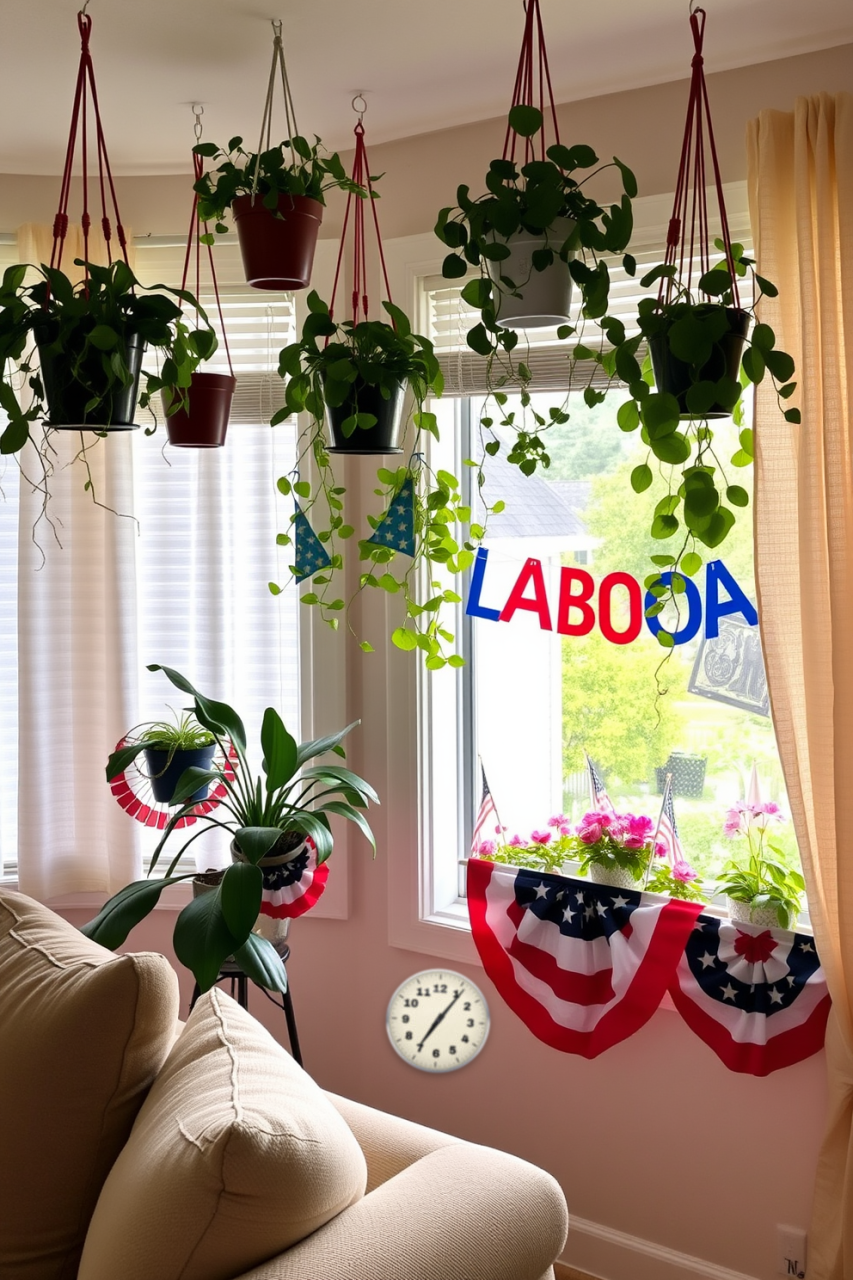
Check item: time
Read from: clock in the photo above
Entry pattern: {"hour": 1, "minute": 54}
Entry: {"hour": 7, "minute": 6}
